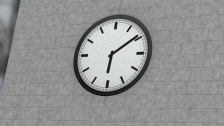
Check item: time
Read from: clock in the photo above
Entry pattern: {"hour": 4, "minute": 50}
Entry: {"hour": 6, "minute": 9}
